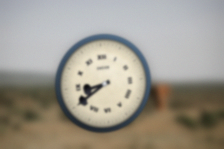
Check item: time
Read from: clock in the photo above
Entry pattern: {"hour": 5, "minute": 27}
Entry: {"hour": 8, "minute": 40}
